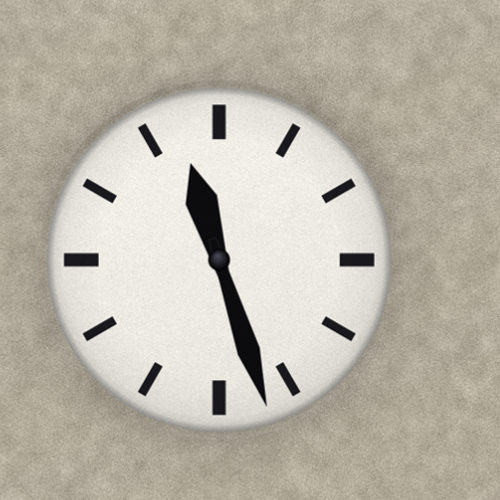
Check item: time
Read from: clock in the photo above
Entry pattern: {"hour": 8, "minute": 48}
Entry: {"hour": 11, "minute": 27}
